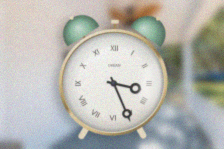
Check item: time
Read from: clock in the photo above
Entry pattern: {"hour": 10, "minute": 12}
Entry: {"hour": 3, "minute": 26}
